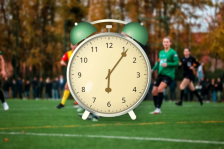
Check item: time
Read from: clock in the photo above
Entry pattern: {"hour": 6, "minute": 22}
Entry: {"hour": 6, "minute": 6}
